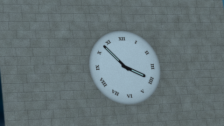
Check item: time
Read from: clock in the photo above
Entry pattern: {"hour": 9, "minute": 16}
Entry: {"hour": 3, "minute": 53}
